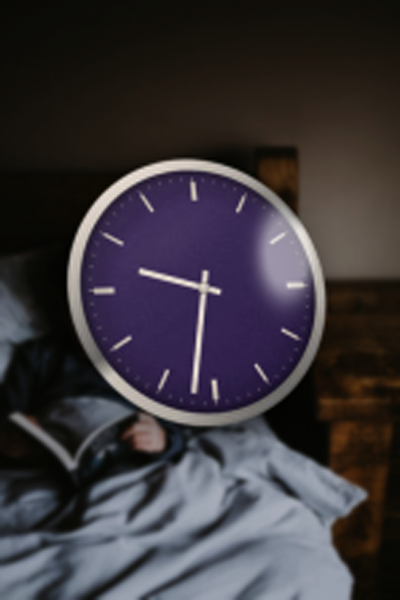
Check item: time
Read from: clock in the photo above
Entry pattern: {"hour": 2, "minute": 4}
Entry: {"hour": 9, "minute": 32}
